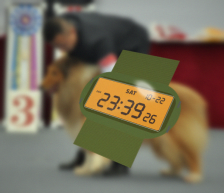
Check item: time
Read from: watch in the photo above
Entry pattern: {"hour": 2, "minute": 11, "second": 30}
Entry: {"hour": 23, "minute": 39, "second": 26}
